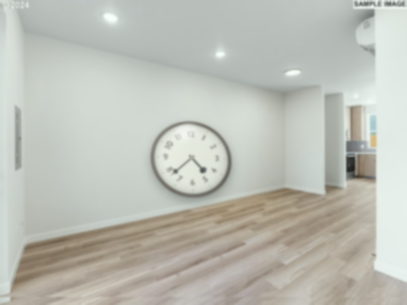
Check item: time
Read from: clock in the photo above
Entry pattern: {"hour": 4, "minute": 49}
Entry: {"hour": 4, "minute": 38}
